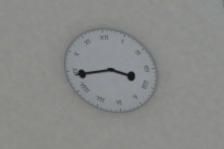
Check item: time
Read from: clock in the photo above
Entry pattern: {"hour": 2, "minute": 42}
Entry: {"hour": 3, "minute": 44}
